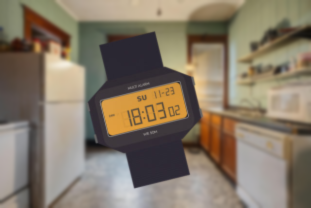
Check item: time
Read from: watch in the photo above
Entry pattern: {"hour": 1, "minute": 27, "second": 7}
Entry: {"hour": 18, "minute": 3, "second": 2}
